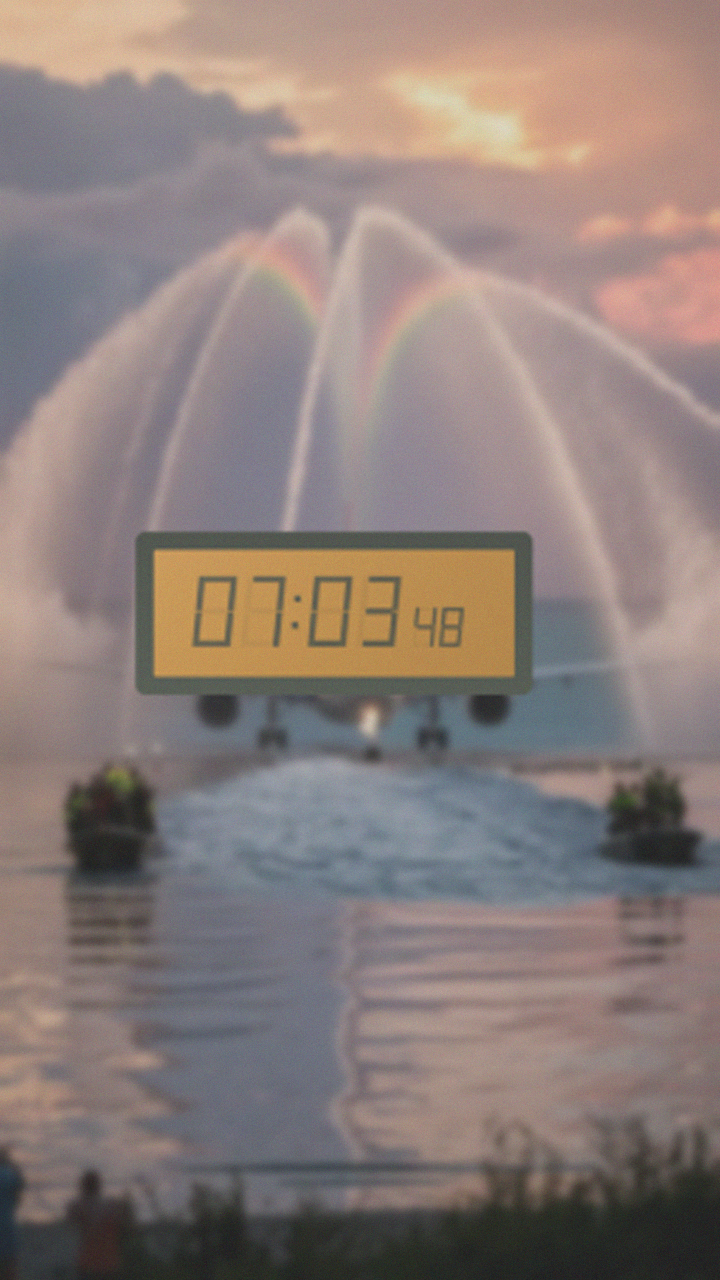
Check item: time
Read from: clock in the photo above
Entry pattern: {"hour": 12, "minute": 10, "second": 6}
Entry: {"hour": 7, "minute": 3, "second": 48}
